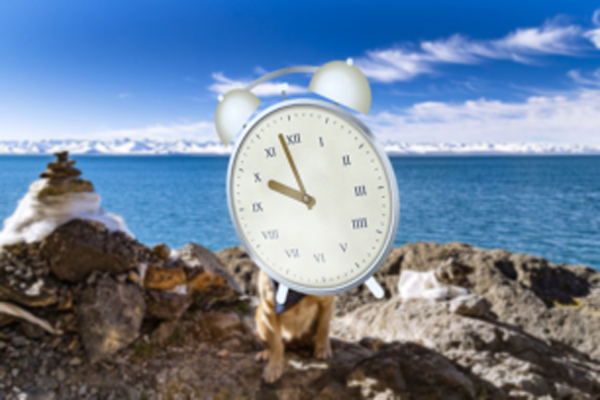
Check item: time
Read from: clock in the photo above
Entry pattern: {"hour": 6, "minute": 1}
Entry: {"hour": 9, "minute": 58}
